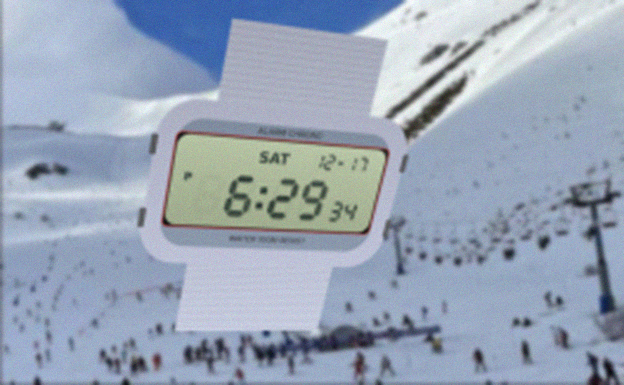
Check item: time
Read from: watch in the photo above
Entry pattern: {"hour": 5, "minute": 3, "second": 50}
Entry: {"hour": 6, "minute": 29, "second": 34}
